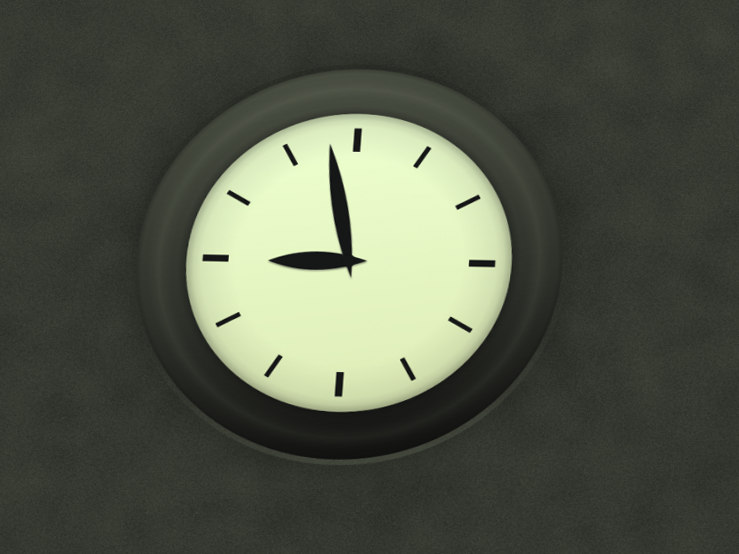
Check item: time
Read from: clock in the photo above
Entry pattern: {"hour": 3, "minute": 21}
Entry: {"hour": 8, "minute": 58}
